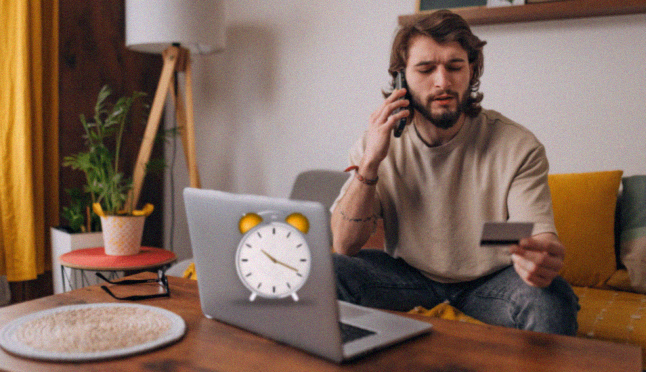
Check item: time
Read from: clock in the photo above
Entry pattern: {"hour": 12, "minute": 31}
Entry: {"hour": 10, "minute": 19}
